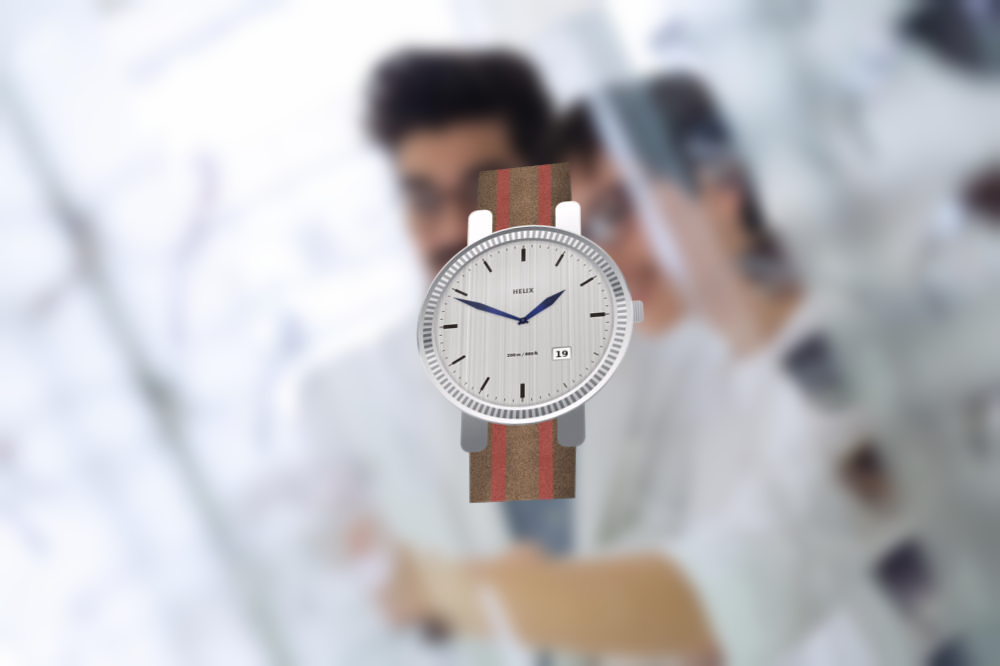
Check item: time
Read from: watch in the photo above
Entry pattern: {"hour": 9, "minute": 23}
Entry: {"hour": 1, "minute": 49}
